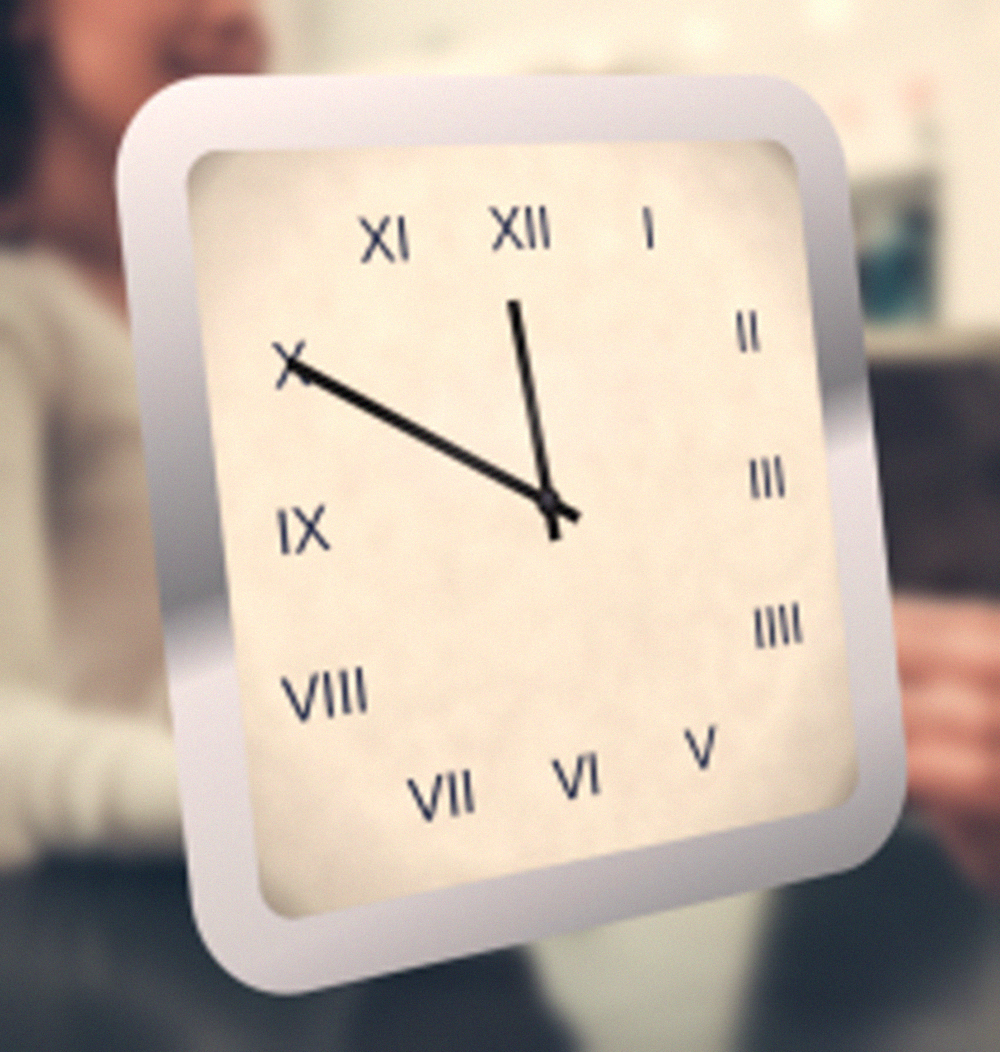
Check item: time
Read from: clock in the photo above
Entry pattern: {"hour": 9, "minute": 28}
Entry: {"hour": 11, "minute": 50}
